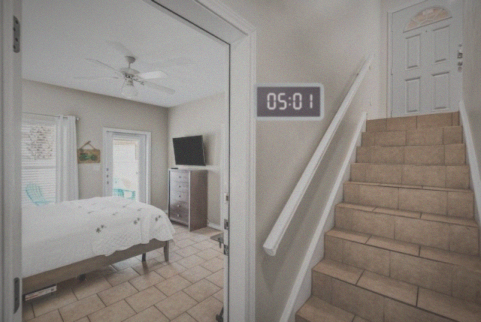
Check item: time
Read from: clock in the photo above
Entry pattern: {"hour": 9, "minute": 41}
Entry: {"hour": 5, "minute": 1}
